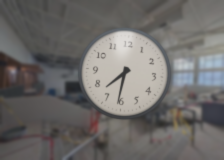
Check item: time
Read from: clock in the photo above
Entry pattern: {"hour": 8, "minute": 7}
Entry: {"hour": 7, "minute": 31}
